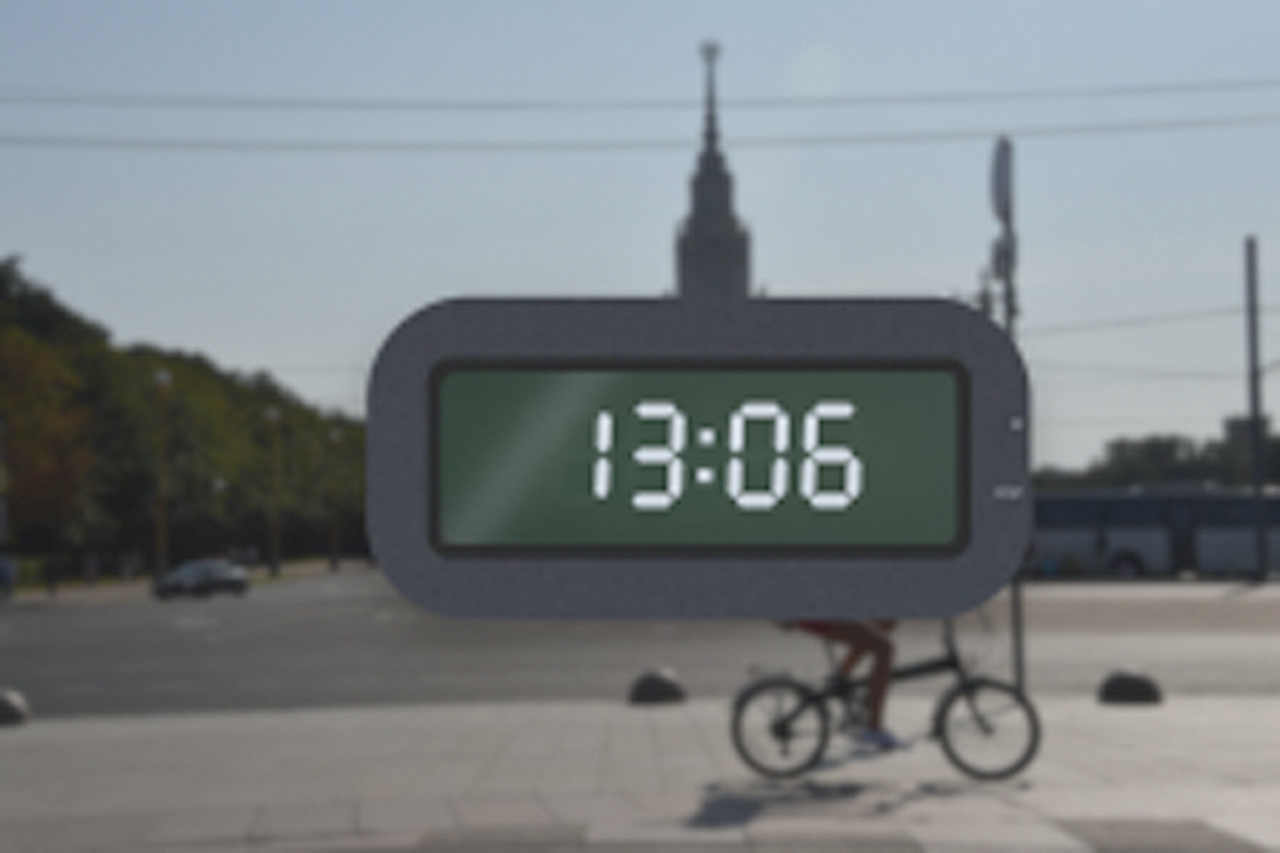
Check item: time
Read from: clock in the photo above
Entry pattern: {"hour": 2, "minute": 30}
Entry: {"hour": 13, "minute": 6}
